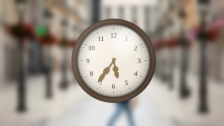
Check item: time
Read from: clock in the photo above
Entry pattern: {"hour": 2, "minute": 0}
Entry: {"hour": 5, "minute": 36}
